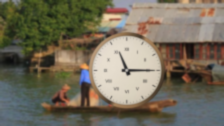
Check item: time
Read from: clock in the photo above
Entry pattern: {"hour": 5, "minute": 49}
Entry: {"hour": 11, "minute": 15}
